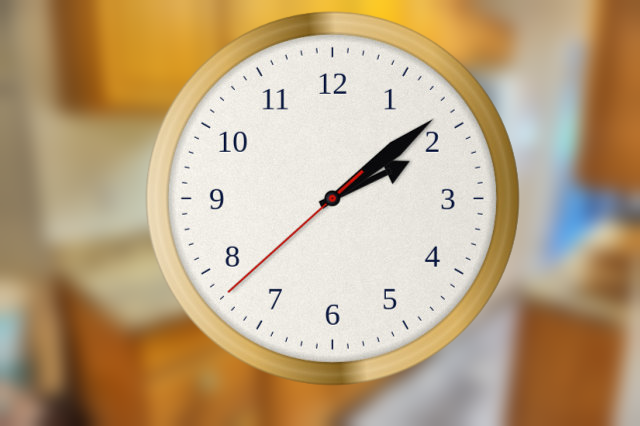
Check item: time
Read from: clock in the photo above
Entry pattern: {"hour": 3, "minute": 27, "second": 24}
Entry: {"hour": 2, "minute": 8, "second": 38}
